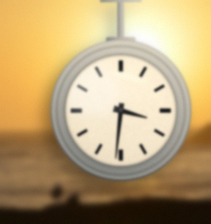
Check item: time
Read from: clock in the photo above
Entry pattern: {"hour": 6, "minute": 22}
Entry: {"hour": 3, "minute": 31}
